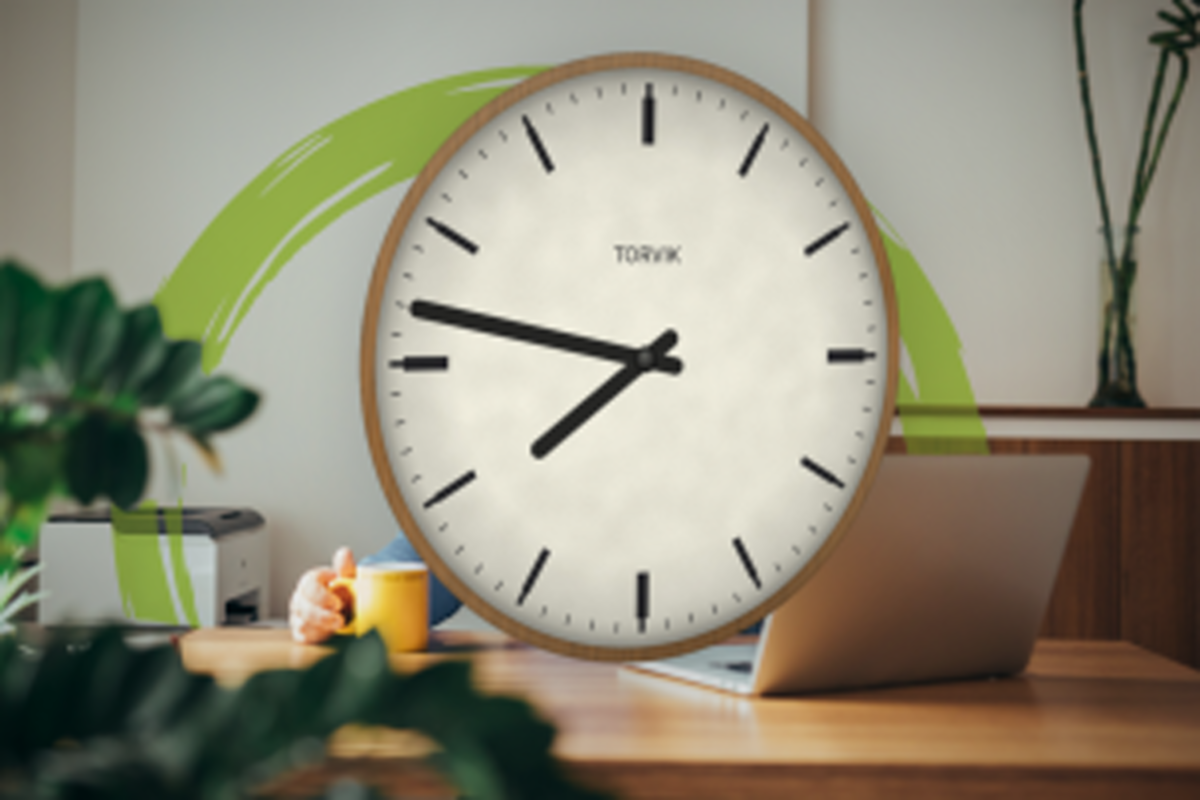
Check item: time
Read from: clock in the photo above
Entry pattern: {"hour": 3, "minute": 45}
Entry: {"hour": 7, "minute": 47}
